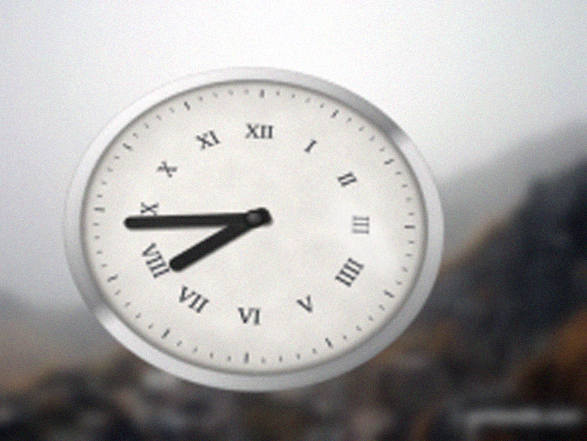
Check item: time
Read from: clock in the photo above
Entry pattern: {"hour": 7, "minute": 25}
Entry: {"hour": 7, "minute": 44}
